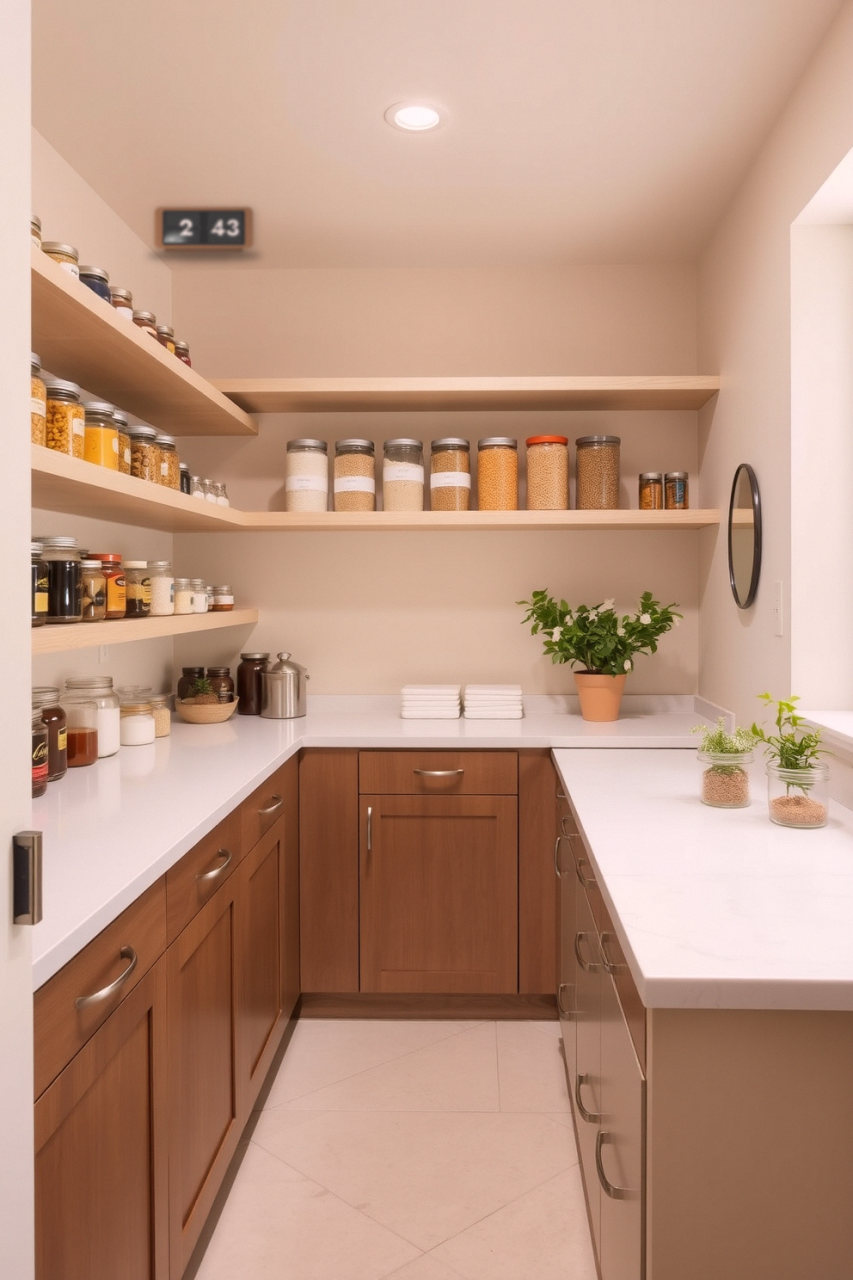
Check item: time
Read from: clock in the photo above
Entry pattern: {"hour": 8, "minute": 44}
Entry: {"hour": 2, "minute": 43}
